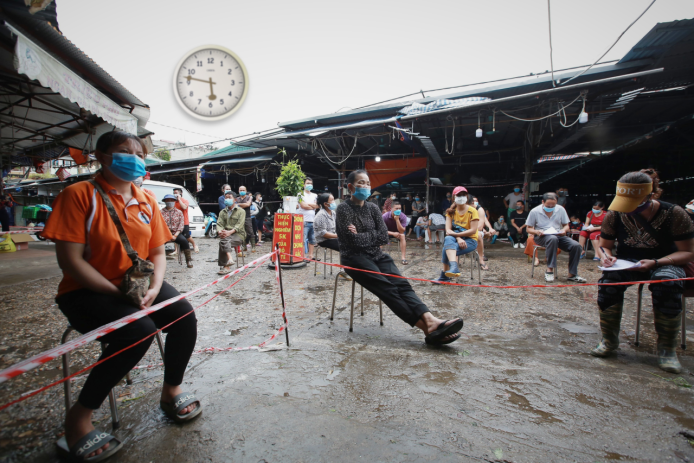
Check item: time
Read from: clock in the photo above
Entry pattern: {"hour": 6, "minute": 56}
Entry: {"hour": 5, "minute": 47}
